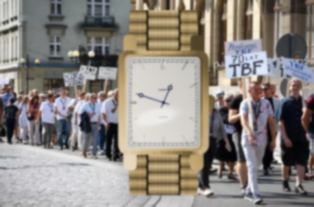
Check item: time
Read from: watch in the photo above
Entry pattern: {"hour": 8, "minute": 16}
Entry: {"hour": 12, "minute": 48}
